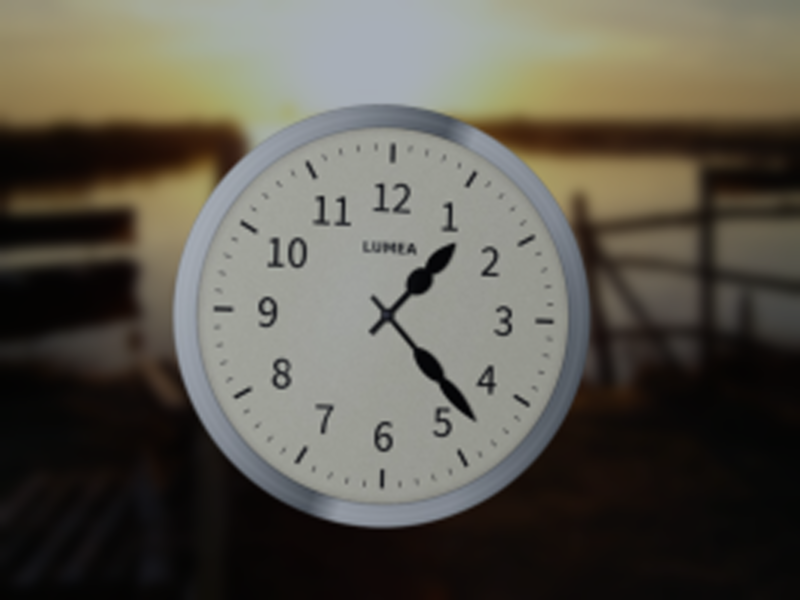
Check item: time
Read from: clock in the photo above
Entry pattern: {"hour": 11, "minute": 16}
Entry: {"hour": 1, "minute": 23}
